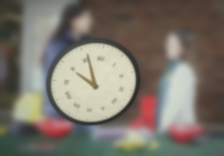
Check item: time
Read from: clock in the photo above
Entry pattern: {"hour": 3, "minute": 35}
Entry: {"hour": 9, "minute": 56}
